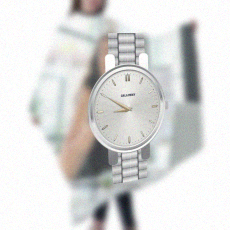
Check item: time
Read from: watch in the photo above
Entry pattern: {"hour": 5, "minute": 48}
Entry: {"hour": 8, "minute": 50}
